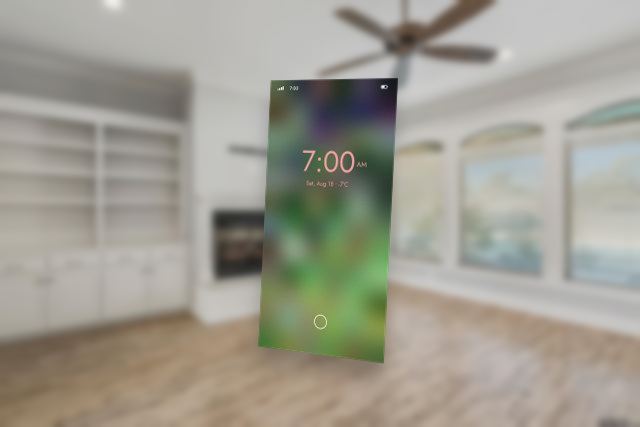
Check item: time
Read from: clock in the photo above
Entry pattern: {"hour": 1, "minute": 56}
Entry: {"hour": 7, "minute": 0}
